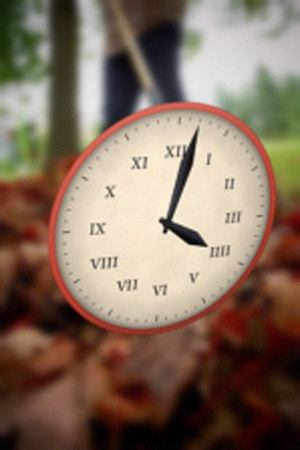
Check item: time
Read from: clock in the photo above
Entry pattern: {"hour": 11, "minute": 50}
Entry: {"hour": 4, "minute": 2}
